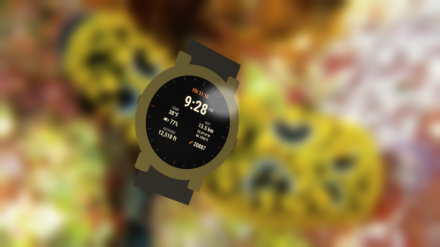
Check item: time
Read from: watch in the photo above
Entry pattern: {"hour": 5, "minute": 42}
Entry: {"hour": 9, "minute": 28}
